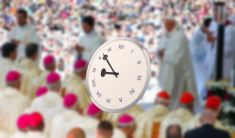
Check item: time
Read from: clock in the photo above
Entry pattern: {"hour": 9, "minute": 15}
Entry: {"hour": 8, "minute": 52}
